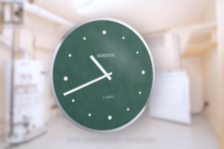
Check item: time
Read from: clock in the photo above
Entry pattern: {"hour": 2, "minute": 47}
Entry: {"hour": 10, "minute": 42}
